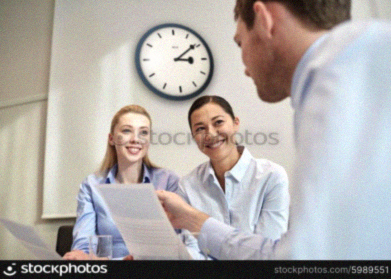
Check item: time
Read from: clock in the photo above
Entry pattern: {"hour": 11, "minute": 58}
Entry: {"hour": 3, "minute": 9}
